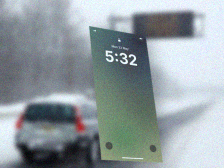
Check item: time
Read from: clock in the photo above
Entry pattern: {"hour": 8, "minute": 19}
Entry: {"hour": 5, "minute": 32}
